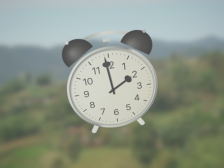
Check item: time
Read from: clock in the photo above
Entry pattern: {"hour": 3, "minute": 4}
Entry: {"hour": 1, "minute": 59}
